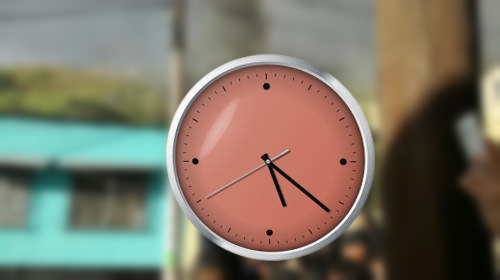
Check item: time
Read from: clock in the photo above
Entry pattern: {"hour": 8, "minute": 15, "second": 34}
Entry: {"hour": 5, "minute": 21, "second": 40}
